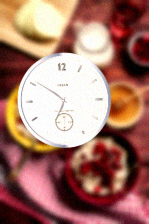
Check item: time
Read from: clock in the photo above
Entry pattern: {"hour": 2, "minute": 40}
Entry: {"hour": 6, "minute": 51}
